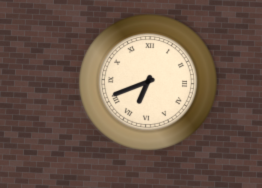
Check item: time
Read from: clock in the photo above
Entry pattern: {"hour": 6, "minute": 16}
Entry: {"hour": 6, "minute": 41}
